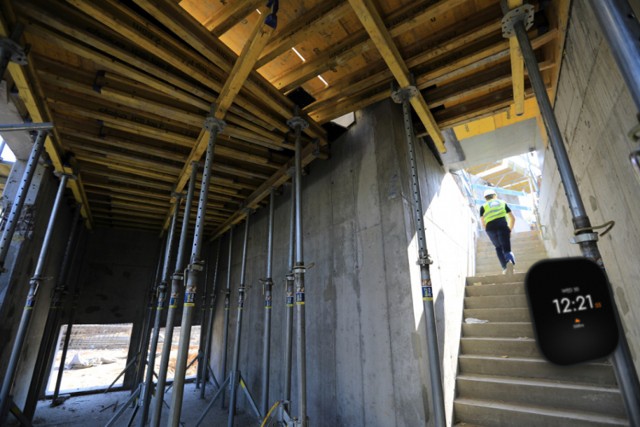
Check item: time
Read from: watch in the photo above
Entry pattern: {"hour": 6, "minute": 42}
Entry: {"hour": 12, "minute": 21}
